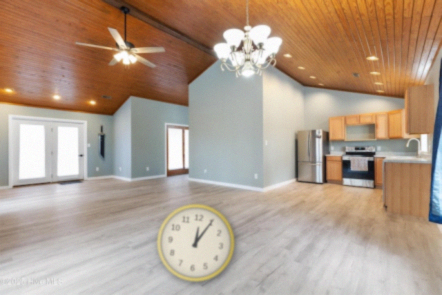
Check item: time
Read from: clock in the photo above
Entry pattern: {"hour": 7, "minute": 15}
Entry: {"hour": 12, "minute": 5}
